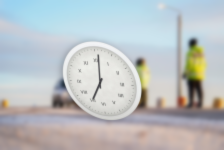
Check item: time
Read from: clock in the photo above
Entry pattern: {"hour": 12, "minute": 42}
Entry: {"hour": 7, "minute": 1}
